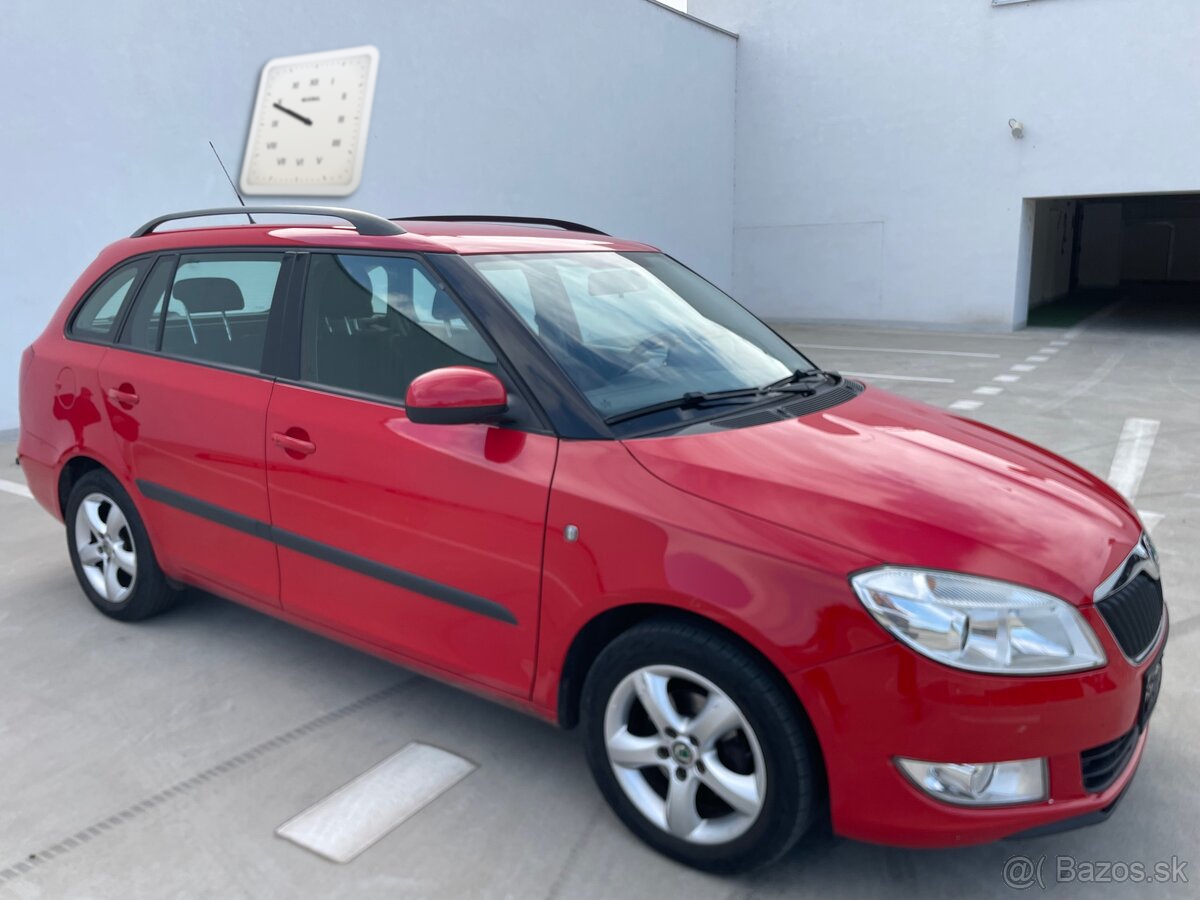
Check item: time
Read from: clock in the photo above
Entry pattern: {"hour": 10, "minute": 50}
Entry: {"hour": 9, "minute": 49}
